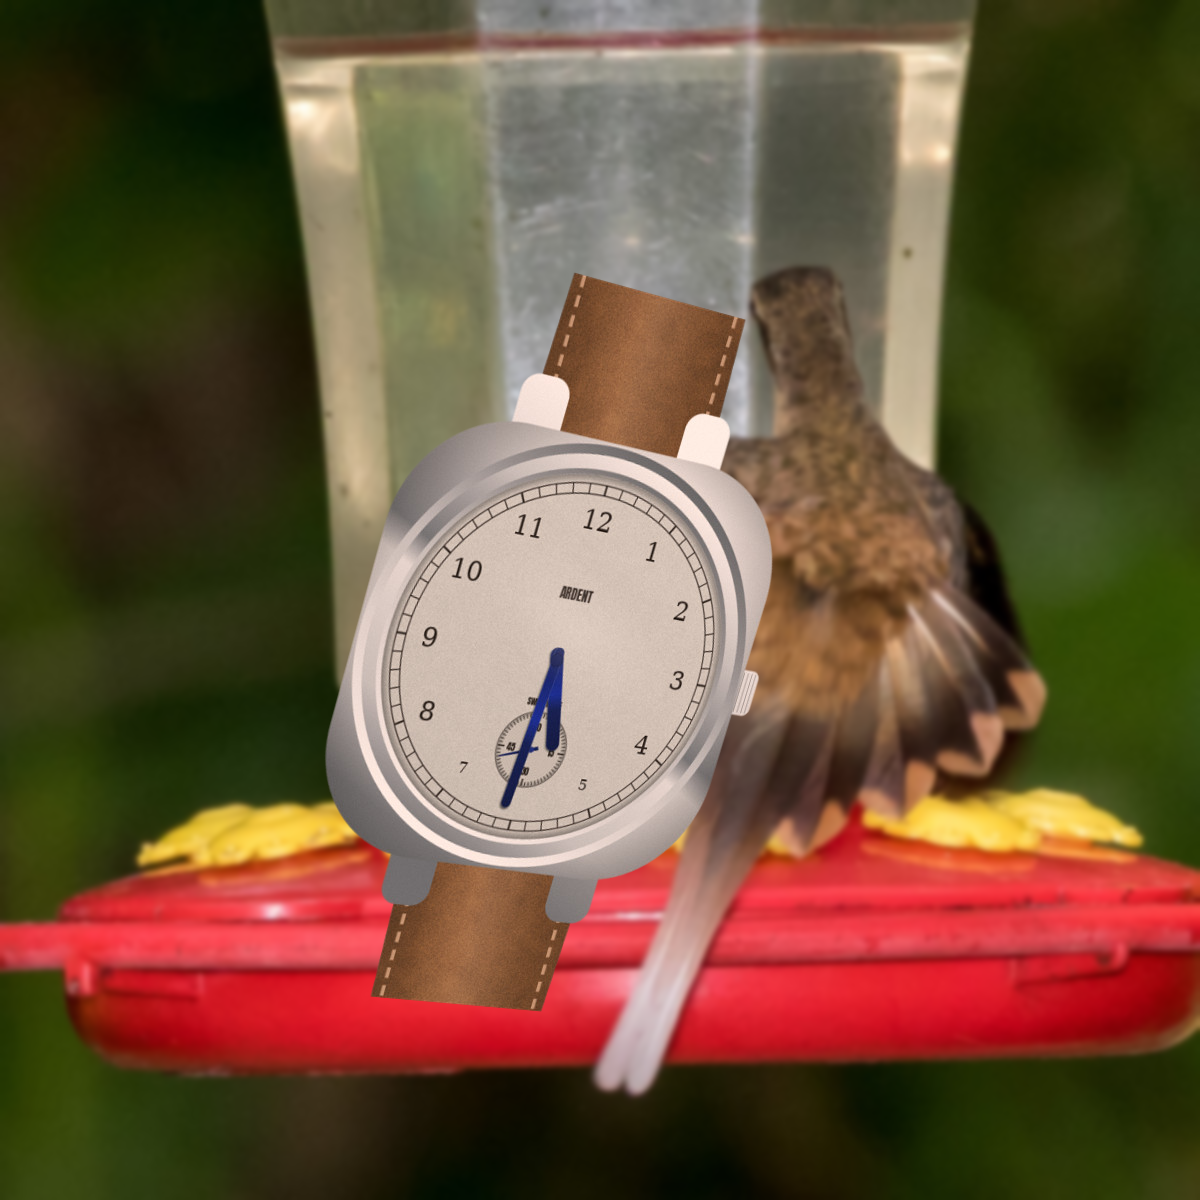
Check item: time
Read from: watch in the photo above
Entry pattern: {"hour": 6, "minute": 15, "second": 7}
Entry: {"hour": 5, "minute": 30, "second": 42}
